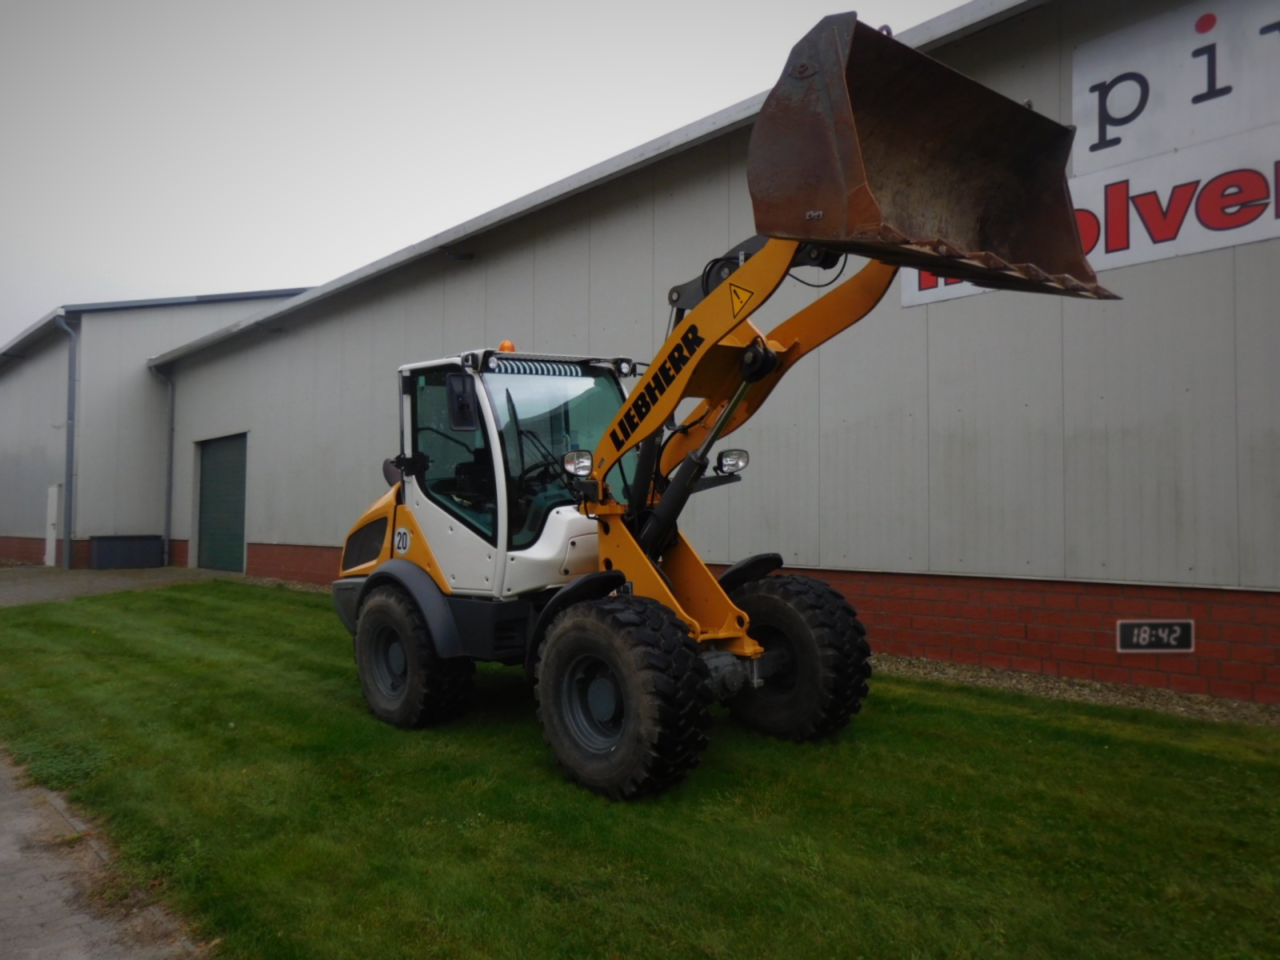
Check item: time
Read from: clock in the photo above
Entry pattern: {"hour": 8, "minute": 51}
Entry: {"hour": 18, "minute": 42}
